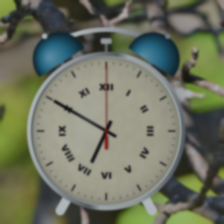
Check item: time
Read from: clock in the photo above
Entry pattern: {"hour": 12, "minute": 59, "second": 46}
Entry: {"hour": 6, "minute": 50, "second": 0}
